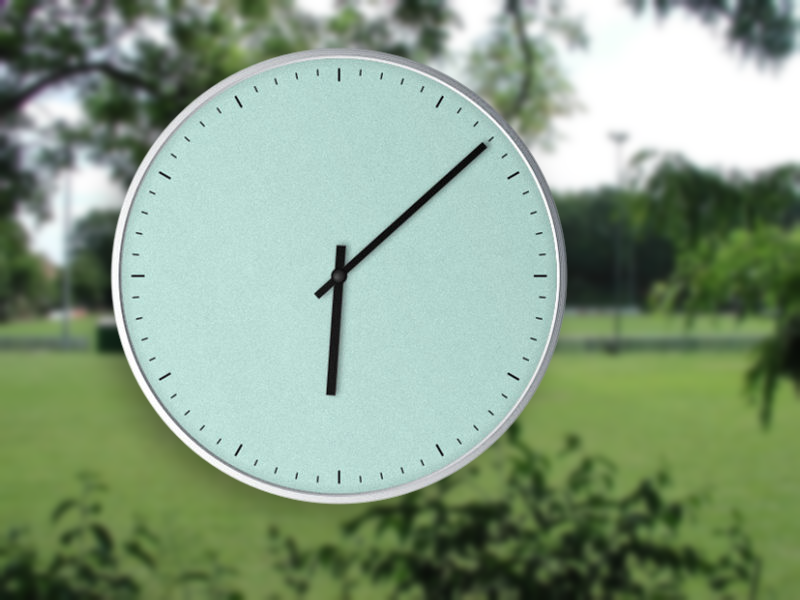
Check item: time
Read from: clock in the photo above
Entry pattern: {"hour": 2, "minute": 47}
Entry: {"hour": 6, "minute": 8}
